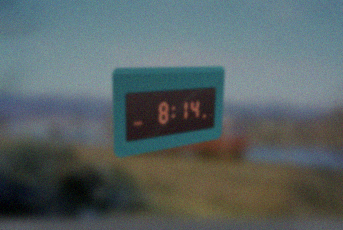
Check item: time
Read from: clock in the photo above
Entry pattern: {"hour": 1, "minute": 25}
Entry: {"hour": 8, "minute": 14}
